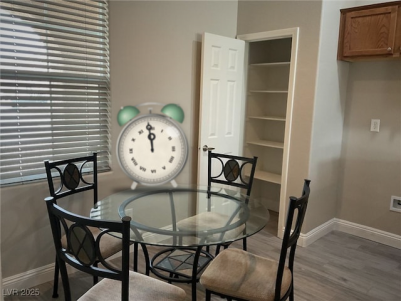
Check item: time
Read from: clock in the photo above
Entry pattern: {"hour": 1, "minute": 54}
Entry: {"hour": 11, "minute": 59}
